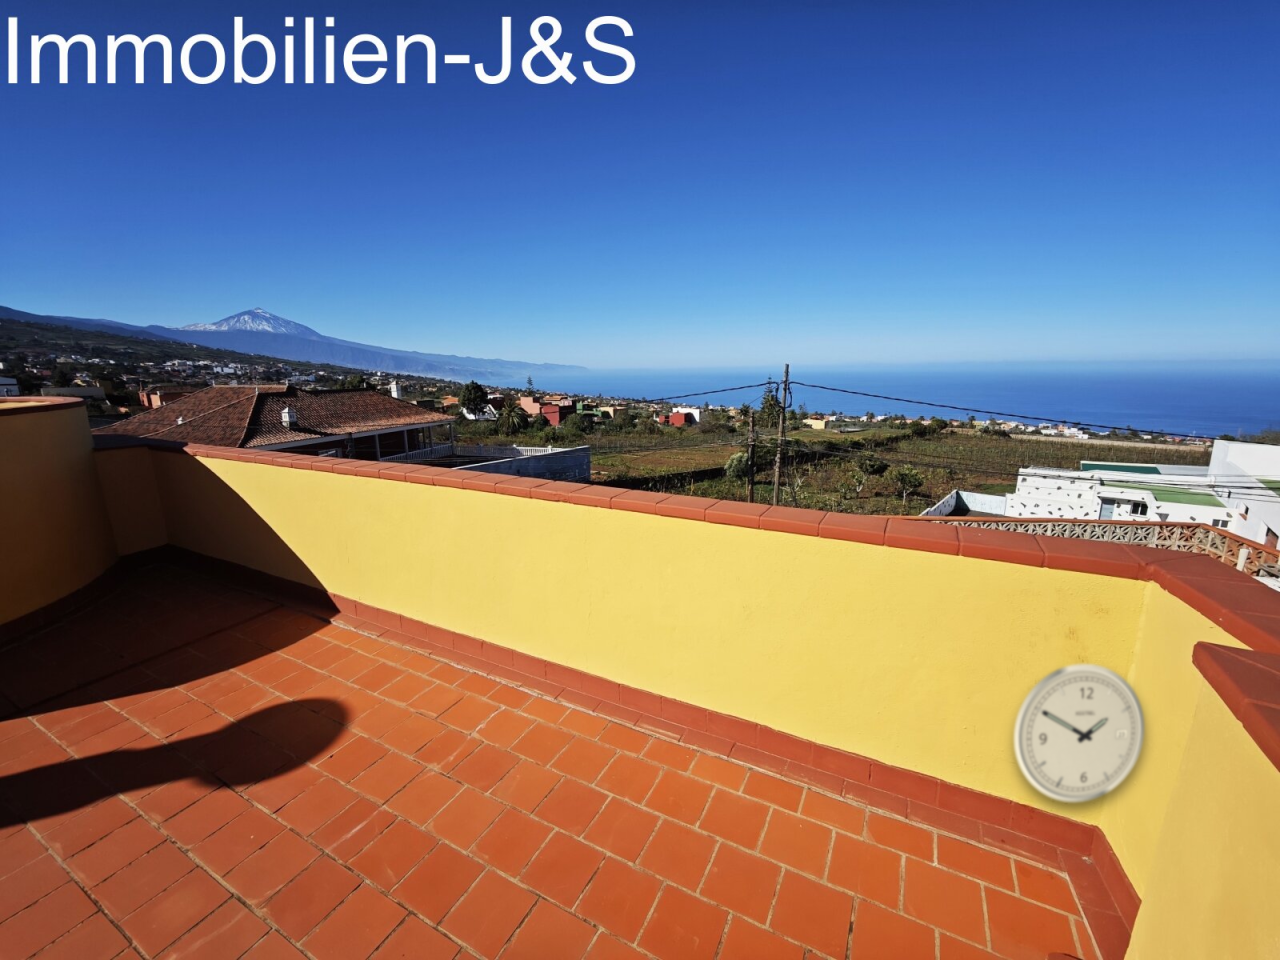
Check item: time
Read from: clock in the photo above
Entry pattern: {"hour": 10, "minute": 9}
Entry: {"hour": 1, "minute": 50}
